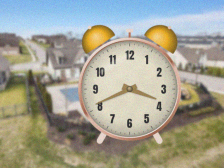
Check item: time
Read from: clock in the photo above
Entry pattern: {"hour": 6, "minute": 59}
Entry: {"hour": 3, "minute": 41}
